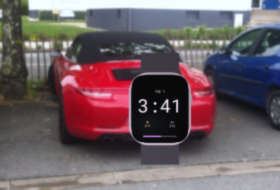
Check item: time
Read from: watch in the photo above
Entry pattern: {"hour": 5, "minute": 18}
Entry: {"hour": 3, "minute": 41}
